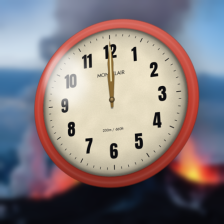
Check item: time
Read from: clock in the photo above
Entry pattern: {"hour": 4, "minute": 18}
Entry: {"hour": 12, "minute": 0}
